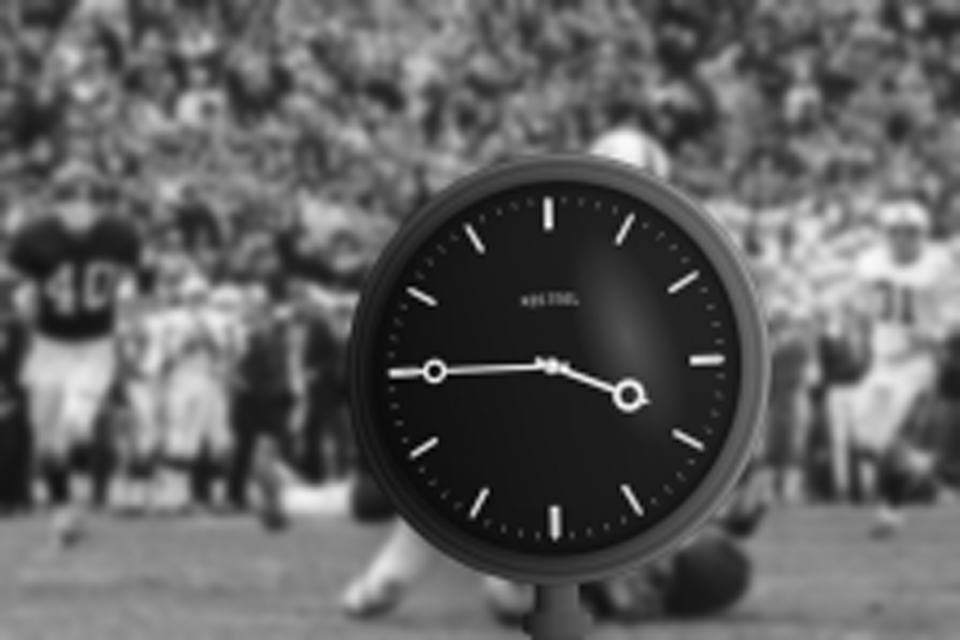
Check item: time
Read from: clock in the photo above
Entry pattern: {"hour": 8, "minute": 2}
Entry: {"hour": 3, "minute": 45}
